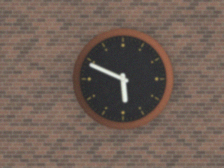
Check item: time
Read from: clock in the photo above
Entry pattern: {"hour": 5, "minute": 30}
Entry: {"hour": 5, "minute": 49}
